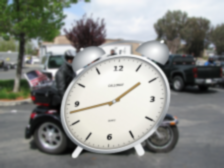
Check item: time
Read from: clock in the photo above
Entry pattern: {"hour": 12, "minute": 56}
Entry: {"hour": 1, "minute": 43}
